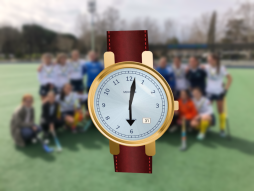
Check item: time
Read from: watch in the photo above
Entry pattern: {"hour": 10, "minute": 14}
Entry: {"hour": 6, "minute": 2}
